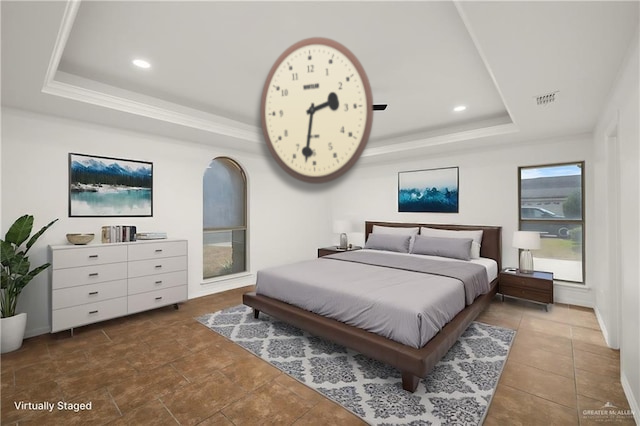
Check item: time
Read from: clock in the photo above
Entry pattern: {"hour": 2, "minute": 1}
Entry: {"hour": 2, "minute": 32}
